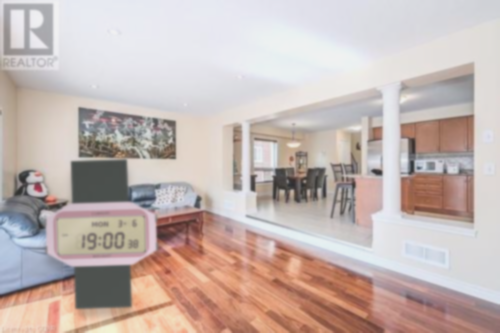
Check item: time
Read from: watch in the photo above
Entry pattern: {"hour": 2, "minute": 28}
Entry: {"hour": 19, "minute": 0}
